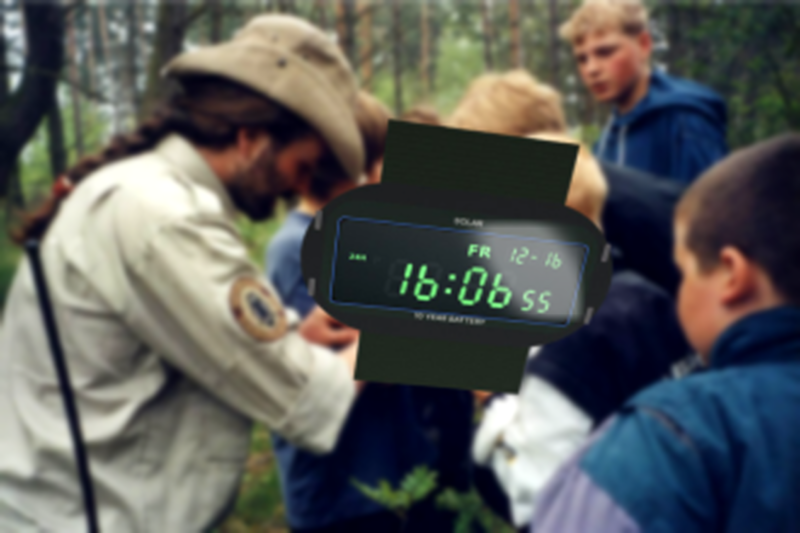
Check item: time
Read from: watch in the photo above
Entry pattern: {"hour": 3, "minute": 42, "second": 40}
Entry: {"hour": 16, "minute": 6, "second": 55}
